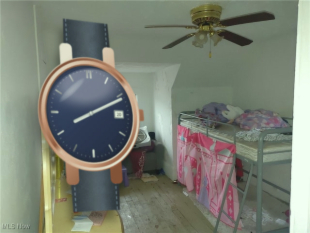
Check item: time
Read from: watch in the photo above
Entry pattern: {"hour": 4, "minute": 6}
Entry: {"hour": 8, "minute": 11}
